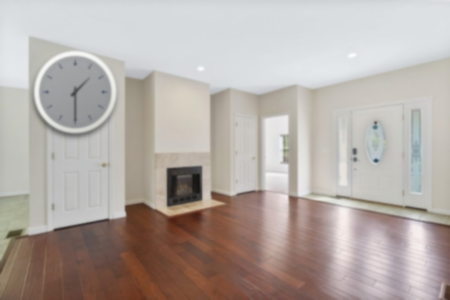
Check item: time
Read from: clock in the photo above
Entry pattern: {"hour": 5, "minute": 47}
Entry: {"hour": 1, "minute": 30}
